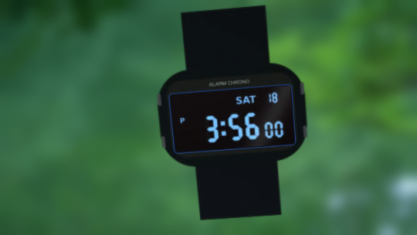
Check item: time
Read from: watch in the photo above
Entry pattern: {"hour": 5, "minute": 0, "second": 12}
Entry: {"hour": 3, "minute": 56, "second": 0}
